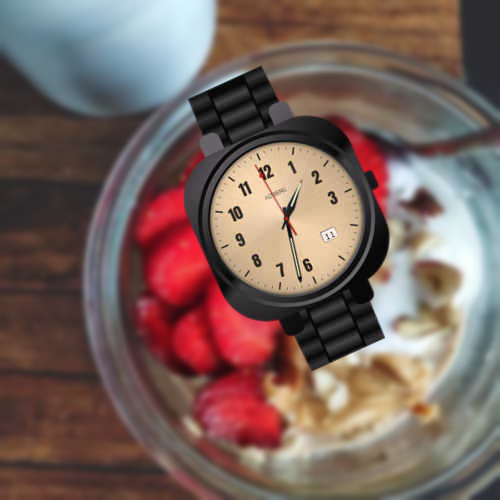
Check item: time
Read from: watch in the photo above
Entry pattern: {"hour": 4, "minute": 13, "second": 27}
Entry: {"hour": 1, "minute": 31, "second": 59}
